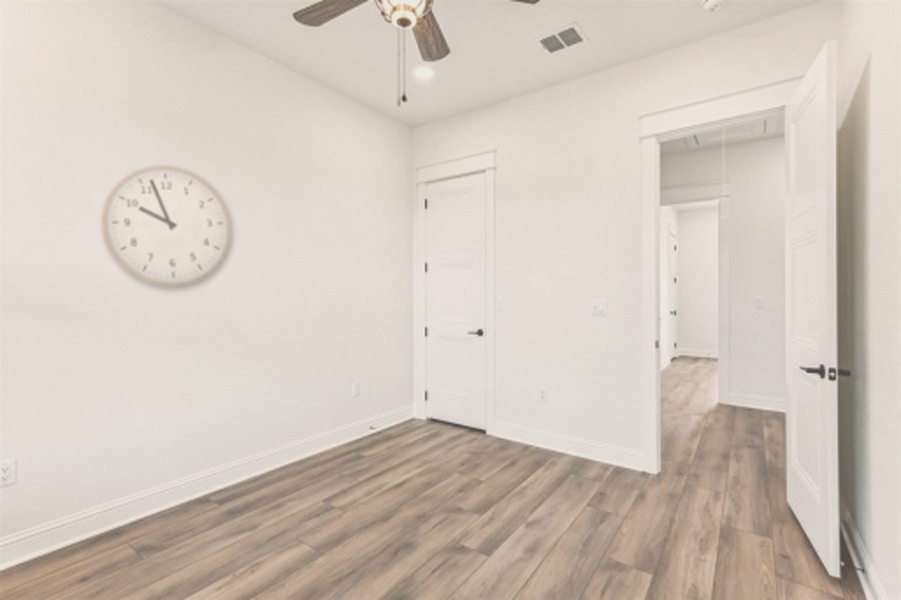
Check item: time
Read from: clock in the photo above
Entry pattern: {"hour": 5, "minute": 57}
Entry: {"hour": 9, "minute": 57}
